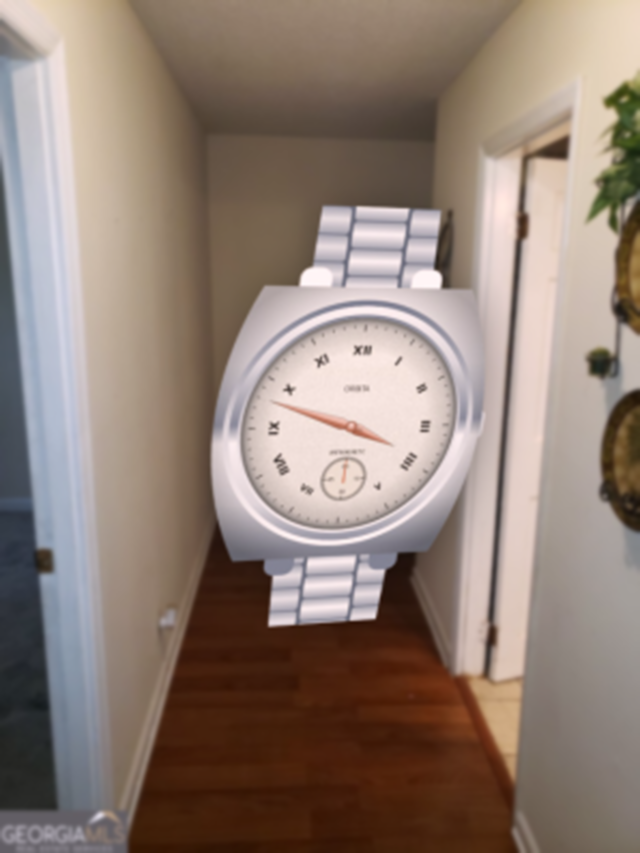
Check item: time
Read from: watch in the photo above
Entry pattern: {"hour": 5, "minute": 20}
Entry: {"hour": 3, "minute": 48}
